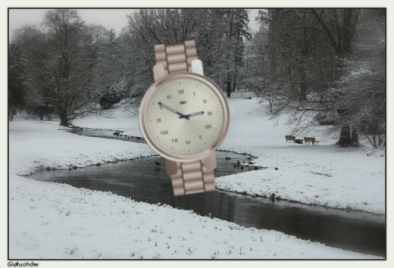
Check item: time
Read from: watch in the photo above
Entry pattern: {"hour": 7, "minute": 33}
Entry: {"hour": 2, "minute": 51}
